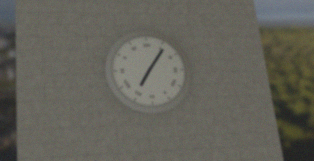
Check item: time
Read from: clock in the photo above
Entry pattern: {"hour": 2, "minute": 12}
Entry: {"hour": 7, "minute": 6}
